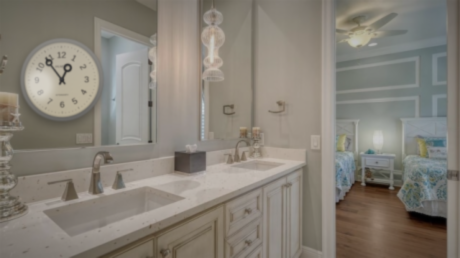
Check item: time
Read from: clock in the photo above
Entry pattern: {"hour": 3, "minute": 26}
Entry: {"hour": 12, "minute": 54}
